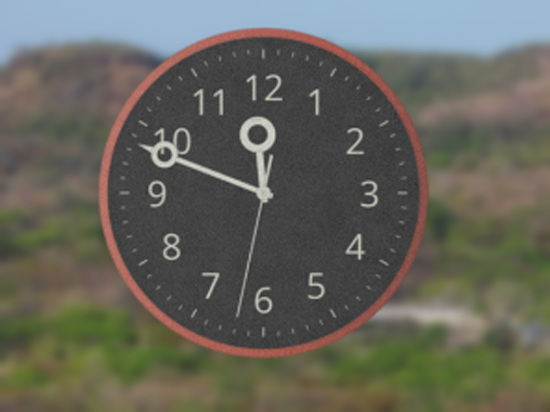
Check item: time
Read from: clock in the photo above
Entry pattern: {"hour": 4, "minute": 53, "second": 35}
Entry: {"hour": 11, "minute": 48, "second": 32}
